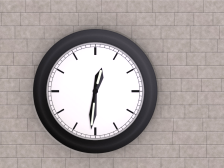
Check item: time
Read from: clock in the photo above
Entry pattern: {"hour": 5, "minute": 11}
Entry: {"hour": 12, "minute": 31}
